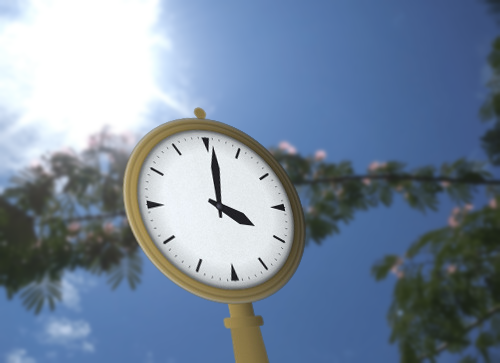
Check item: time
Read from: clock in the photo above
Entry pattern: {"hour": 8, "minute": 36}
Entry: {"hour": 4, "minute": 1}
